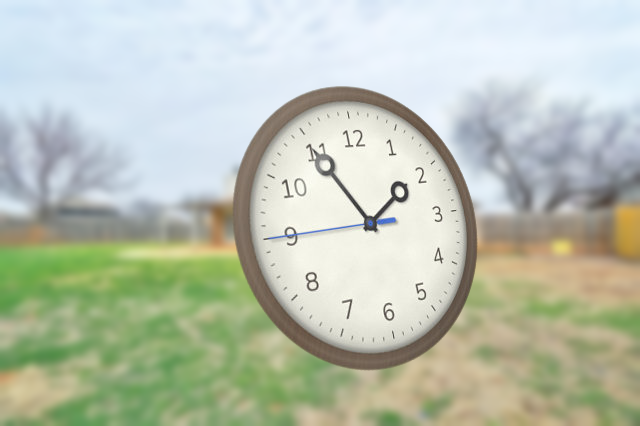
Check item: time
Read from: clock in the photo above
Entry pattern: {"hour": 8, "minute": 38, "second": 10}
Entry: {"hour": 1, "minute": 54, "second": 45}
